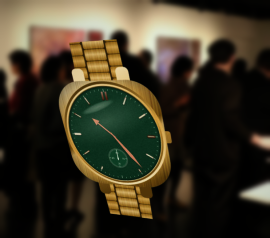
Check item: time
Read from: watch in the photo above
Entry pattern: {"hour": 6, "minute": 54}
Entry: {"hour": 10, "minute": 24}
